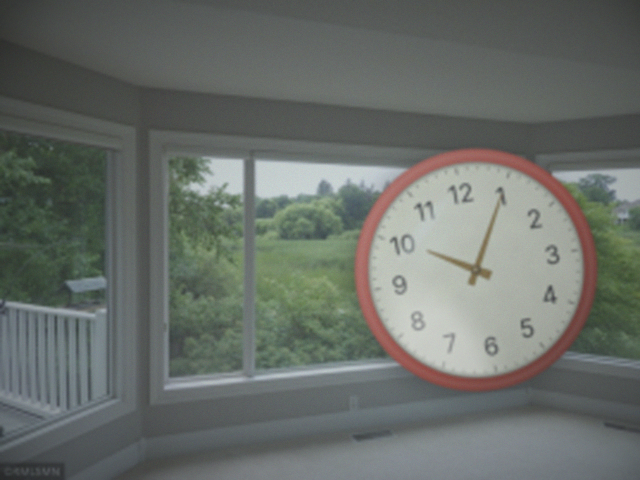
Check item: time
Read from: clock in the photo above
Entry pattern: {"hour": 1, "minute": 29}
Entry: {"hour": 10, "minute": 5}
